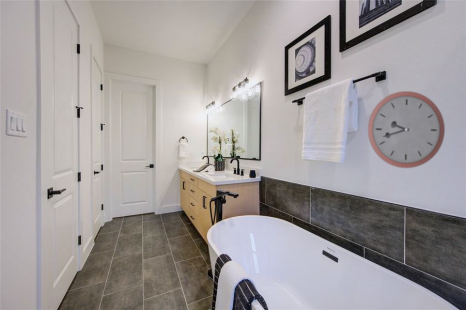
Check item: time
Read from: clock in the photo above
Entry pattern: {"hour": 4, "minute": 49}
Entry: {"hour": 9, "minute": 42}
